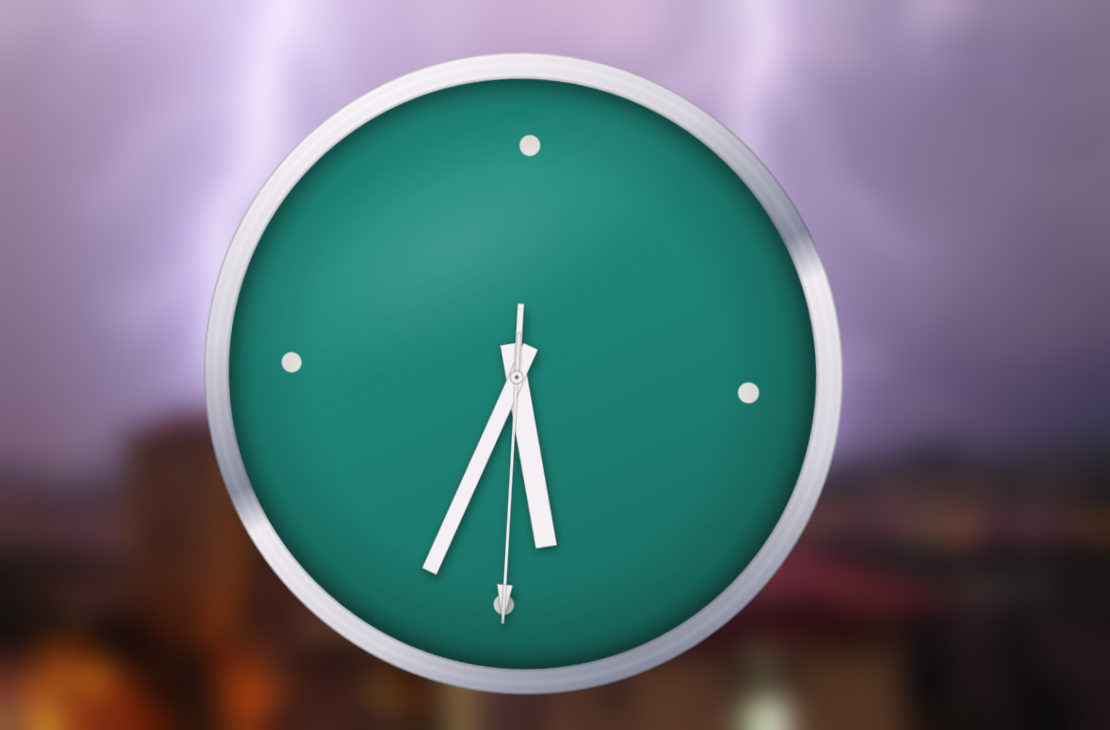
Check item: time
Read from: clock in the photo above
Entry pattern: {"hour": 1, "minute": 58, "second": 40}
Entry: {"hour": 5, "minute": 33, "second": 30}
